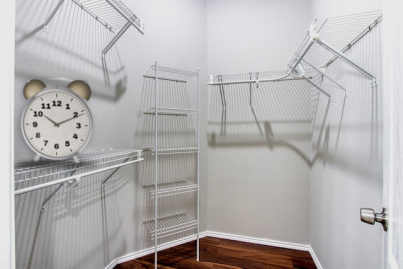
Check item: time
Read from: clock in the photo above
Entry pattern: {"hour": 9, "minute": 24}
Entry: {"hour": 10, "minute": 11}
